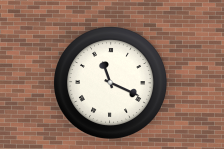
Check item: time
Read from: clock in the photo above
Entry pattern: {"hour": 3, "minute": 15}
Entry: {"hour": 11, "minute": 19}
